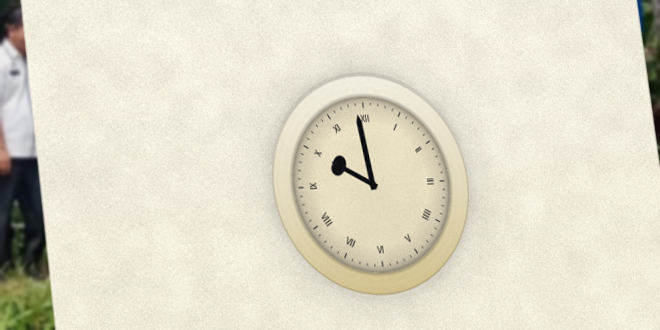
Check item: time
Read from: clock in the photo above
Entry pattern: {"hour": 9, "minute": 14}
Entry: {"hour": 9, "minute": 59}
